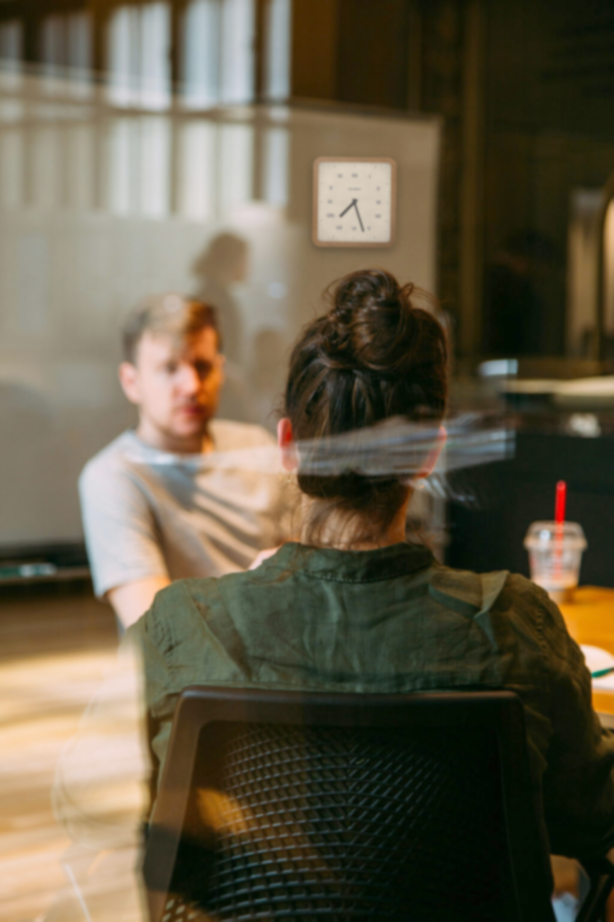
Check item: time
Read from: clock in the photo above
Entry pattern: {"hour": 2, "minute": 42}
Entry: {"hour": 7, "minute": 27}
